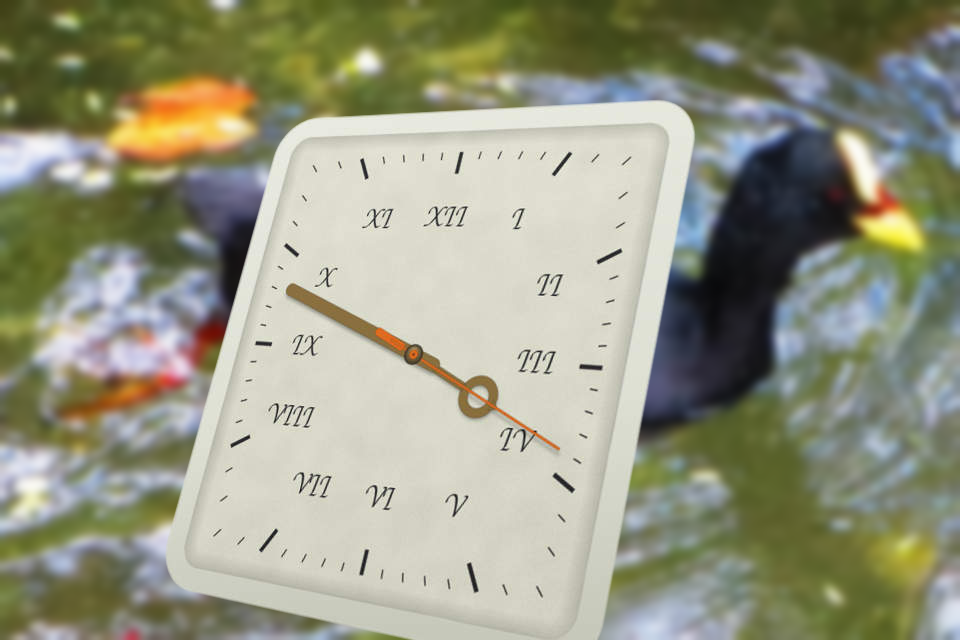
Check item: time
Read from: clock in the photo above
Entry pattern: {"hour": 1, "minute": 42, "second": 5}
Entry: {"hour": 3, "minute": 48, "second": 19}
